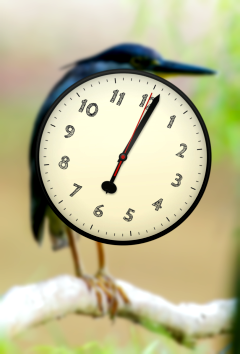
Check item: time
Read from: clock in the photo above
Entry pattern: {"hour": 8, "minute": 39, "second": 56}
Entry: {"hour": 6, "minute": 1, "second": 0}
